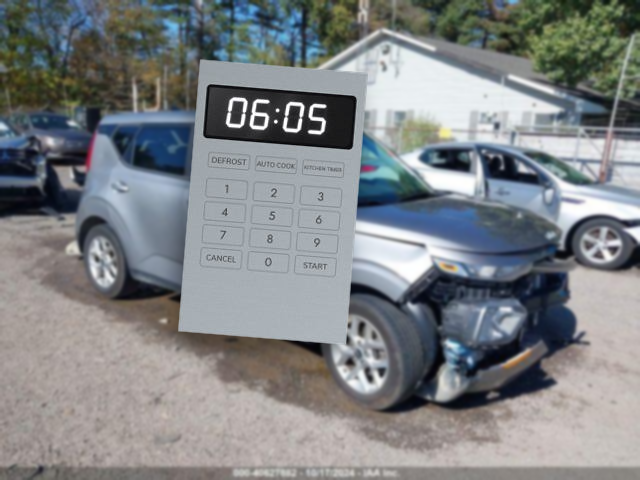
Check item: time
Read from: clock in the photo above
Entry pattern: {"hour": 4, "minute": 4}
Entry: {"hour": 6, "minute": 5}
